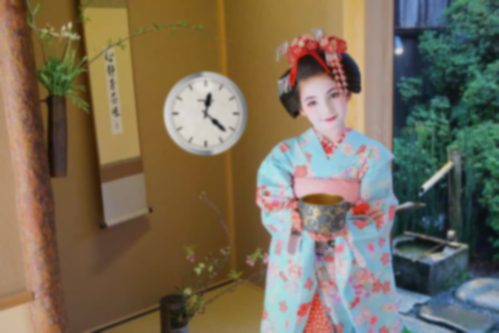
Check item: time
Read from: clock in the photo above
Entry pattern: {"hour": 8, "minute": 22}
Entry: {"hour": 12, "minute": 22}
